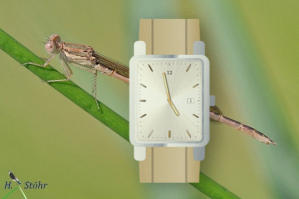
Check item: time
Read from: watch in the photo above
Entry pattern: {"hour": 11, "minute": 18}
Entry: {"hour": 4, "minute": 58}
